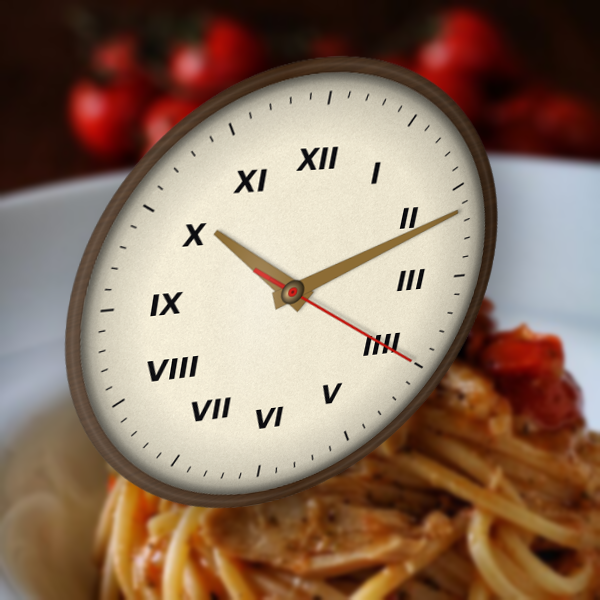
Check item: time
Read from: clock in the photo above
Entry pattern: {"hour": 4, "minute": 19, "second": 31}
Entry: {"hour": 10, "minute": 11, "second": 20}
